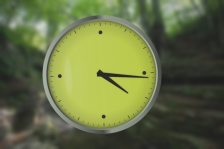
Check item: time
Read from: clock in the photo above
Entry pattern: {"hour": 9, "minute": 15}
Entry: {"hour": 4, "minute": 16}
